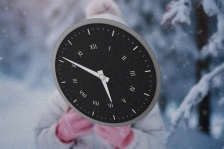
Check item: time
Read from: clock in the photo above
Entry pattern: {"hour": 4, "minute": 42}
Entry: {"hour": 5, "minute": 51}
